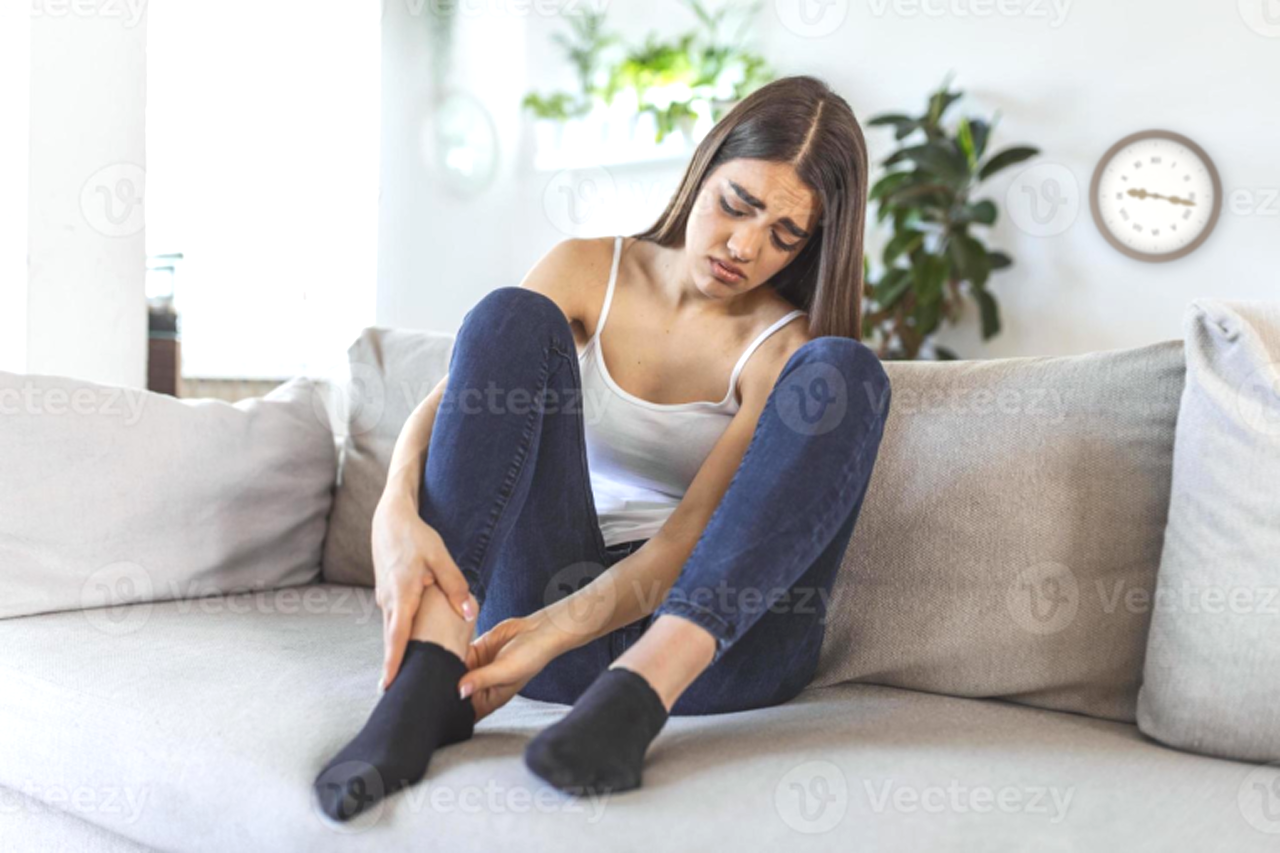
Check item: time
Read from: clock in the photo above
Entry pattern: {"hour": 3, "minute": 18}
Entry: {"hour": 9, "minute": 17}
